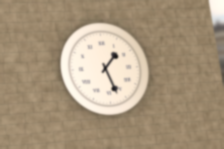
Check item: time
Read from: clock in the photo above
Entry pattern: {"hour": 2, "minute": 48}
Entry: {"hour": 1, "minute": 27}
